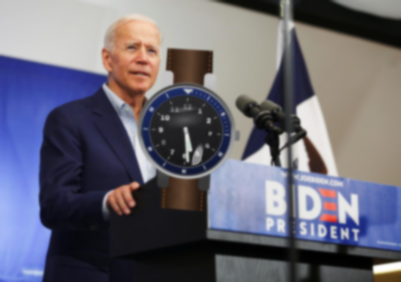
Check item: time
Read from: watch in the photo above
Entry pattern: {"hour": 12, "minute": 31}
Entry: {"hour": 5, "minute": 29}
